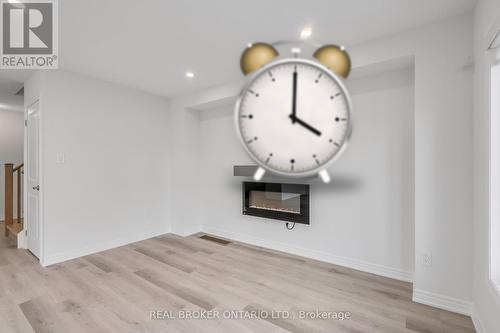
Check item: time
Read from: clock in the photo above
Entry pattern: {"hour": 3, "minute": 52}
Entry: {"hour": 4, "minute": 0}
